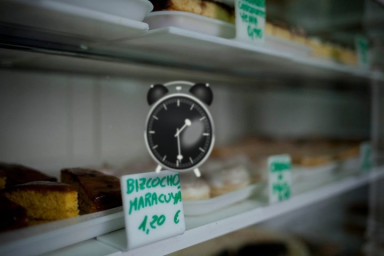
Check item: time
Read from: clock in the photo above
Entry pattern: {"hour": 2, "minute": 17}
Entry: {"hour": 1, "minute": 29}
